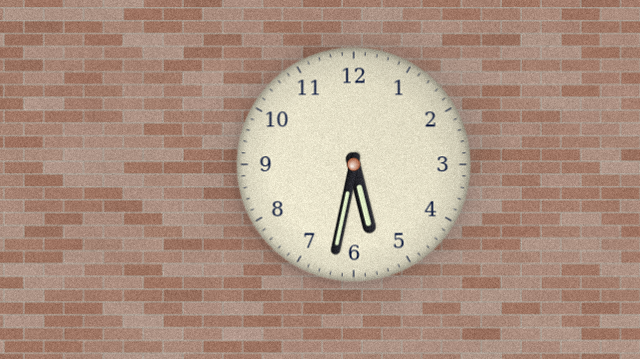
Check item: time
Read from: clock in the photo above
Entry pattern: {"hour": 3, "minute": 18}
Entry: {"hour": 5, "minute": 32}
